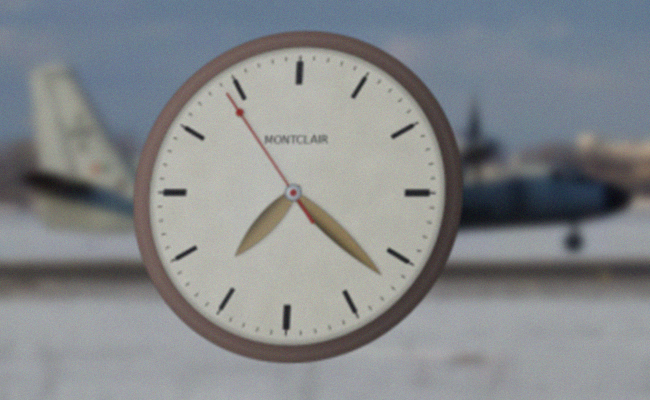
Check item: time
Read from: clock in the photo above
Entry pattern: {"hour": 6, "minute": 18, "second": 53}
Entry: {"hour": 7, "minute": 21, "second": 54}
